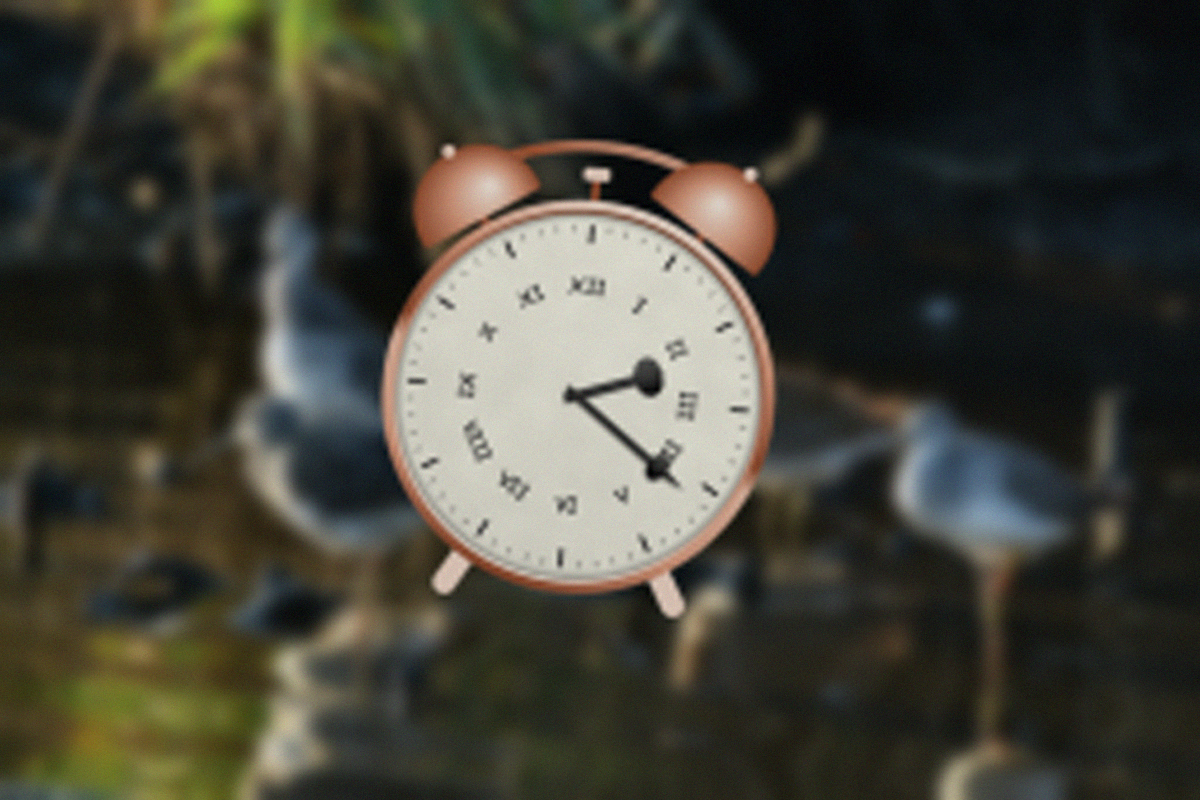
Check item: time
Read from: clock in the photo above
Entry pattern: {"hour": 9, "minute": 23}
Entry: {"hour": 2, "minute": 21}
